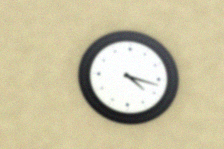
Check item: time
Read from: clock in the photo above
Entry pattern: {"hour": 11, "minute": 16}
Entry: {"hour": 4, "minute": 17}
